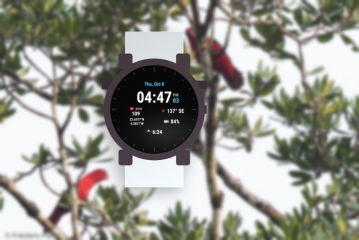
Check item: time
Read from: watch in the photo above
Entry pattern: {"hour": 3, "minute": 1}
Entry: {"hour": 4, "minute": 47}
